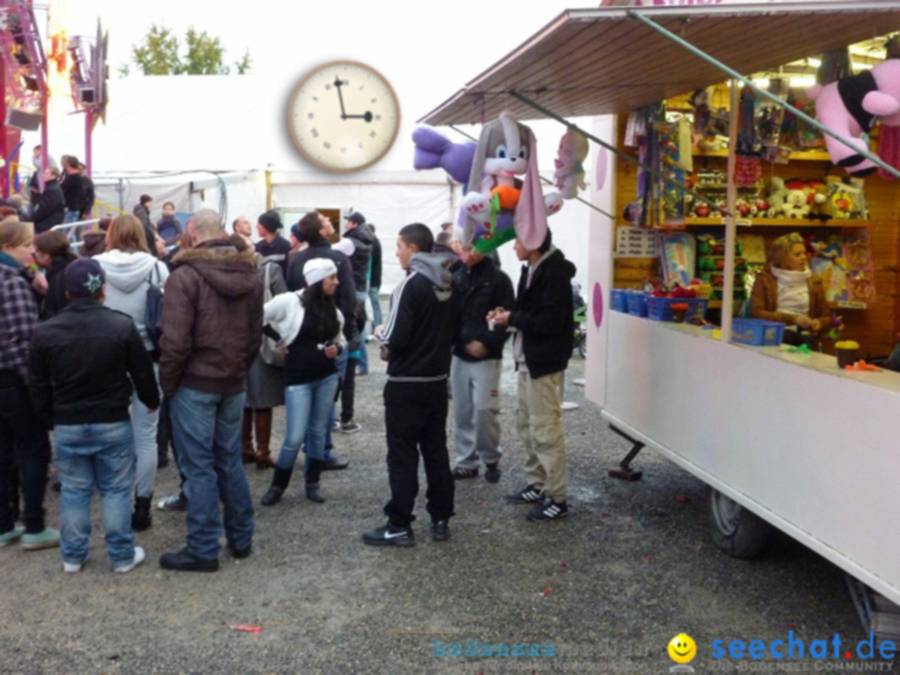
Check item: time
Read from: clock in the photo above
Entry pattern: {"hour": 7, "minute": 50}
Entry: {"hour": 2, "minute": 58}
